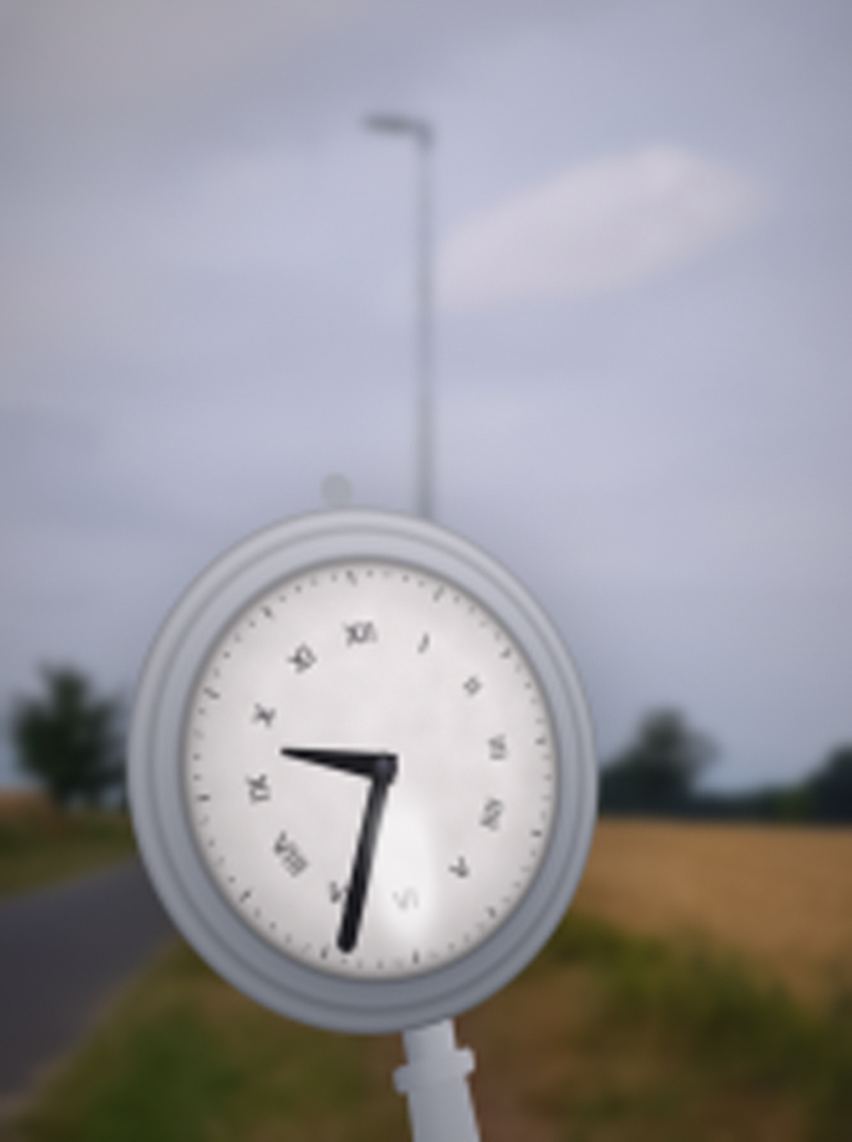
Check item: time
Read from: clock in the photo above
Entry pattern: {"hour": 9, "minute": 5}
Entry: {"hour": 9, "minute": 34}
